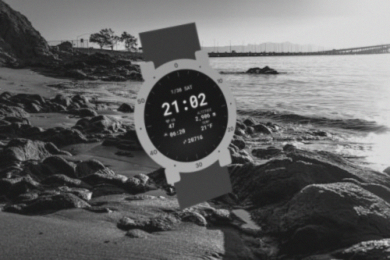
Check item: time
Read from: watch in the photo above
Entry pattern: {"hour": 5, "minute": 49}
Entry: {"hour": 21, "minute": 2}
